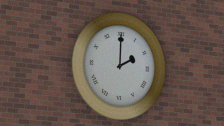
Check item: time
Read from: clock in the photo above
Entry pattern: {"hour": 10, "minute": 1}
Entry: {"hour": 2, "minute": 0}
